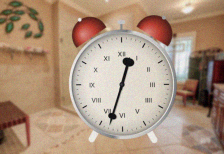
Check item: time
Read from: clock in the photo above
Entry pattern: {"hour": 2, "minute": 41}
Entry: {"hour": 12, "minute": 33}
